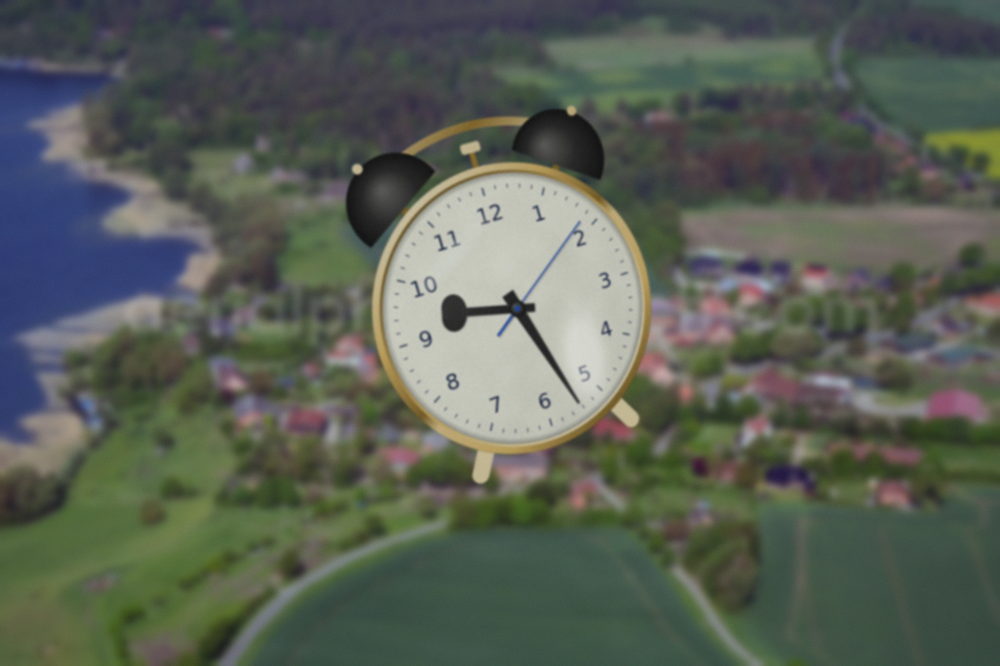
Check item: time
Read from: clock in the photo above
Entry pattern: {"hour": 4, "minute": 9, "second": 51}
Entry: {"hour": 9, "minute": 27, "second": 9}
